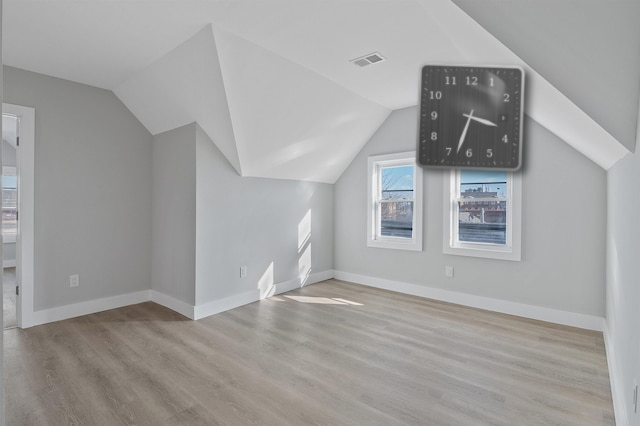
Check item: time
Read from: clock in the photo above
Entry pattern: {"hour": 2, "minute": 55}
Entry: {"hour": 3, "minute": 33}
